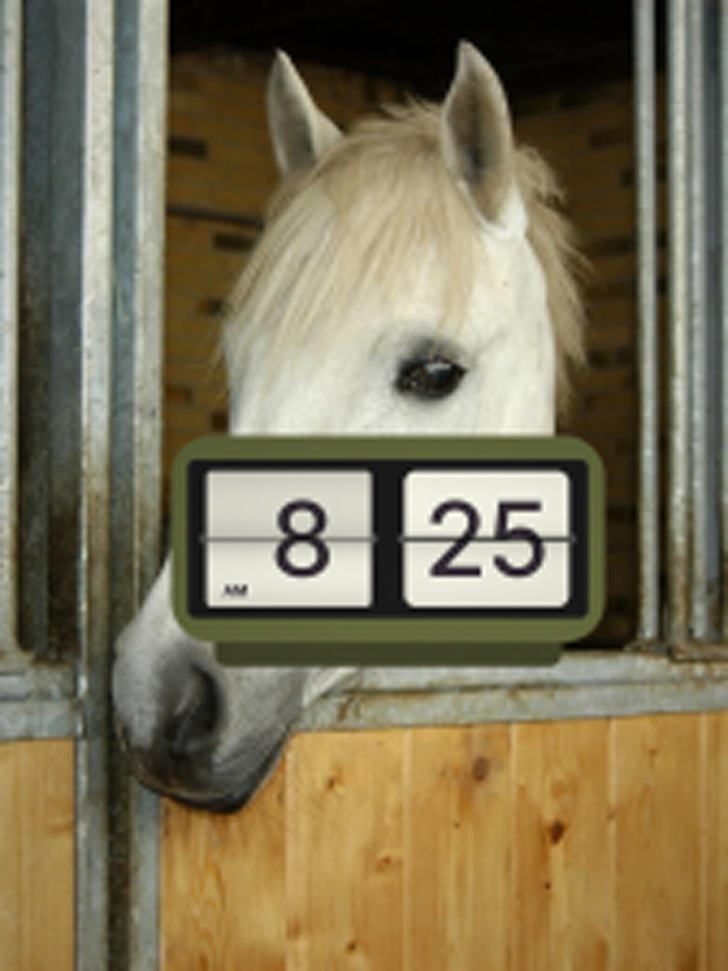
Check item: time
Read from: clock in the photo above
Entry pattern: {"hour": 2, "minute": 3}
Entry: {"hour": 8, "minute": 25}
